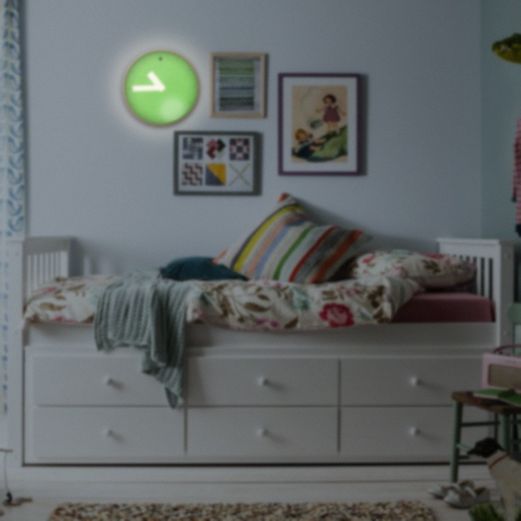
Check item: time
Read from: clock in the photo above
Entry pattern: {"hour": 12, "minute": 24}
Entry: {"hour": 10, "minute": 45}
